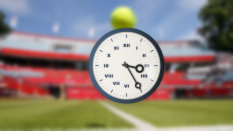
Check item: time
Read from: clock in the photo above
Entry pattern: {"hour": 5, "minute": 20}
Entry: {"hour": 3, "minute": 25}
